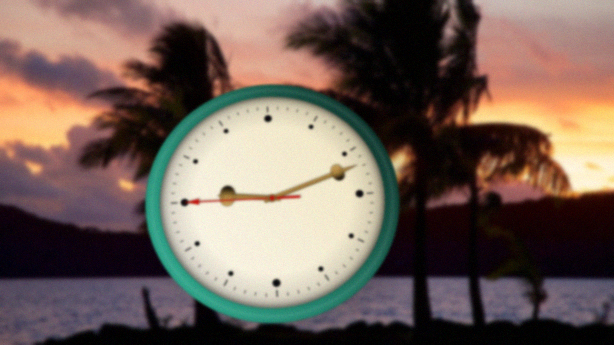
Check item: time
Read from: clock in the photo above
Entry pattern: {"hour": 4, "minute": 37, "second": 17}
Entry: {"hour": 9, "minute": 11, "second": 45}
